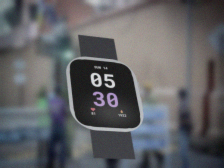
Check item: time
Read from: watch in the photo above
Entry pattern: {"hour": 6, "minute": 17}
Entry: {"hour": 5, "minute": 30}
